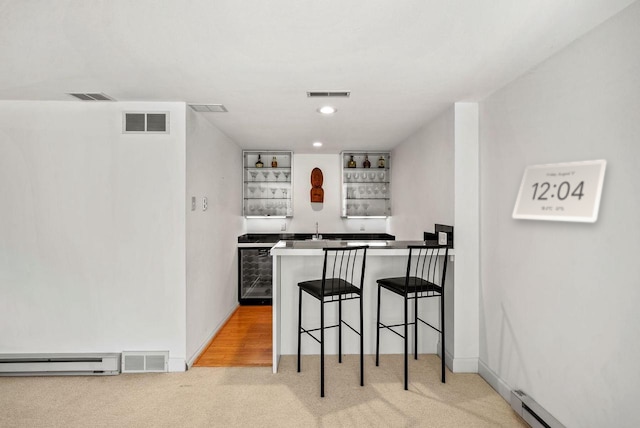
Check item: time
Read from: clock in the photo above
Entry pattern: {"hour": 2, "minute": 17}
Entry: {"hour": 12, "minute": 4}
